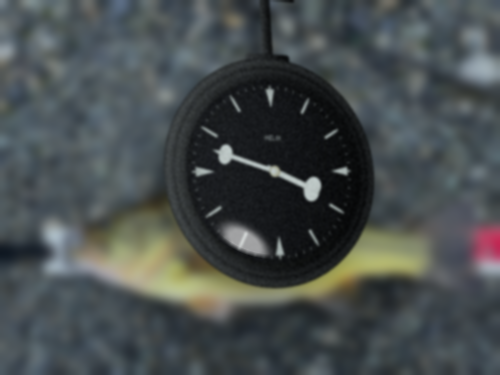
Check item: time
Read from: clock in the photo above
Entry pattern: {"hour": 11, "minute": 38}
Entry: {"hour": 3, "minute": 48}
